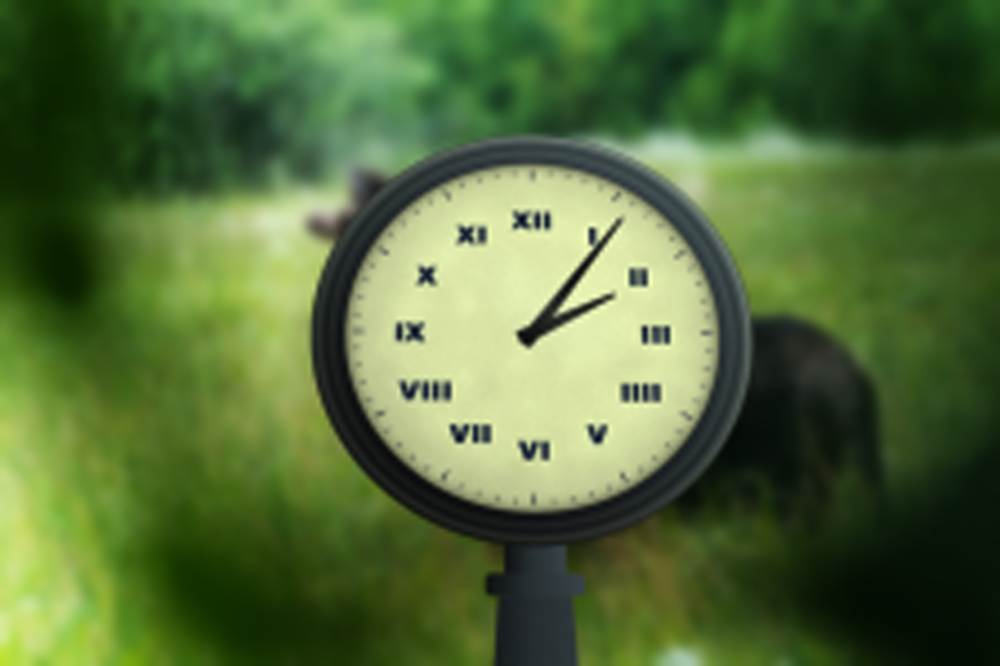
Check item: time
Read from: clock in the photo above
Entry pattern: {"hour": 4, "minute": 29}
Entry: {"hour": 2, "minute": 6}
